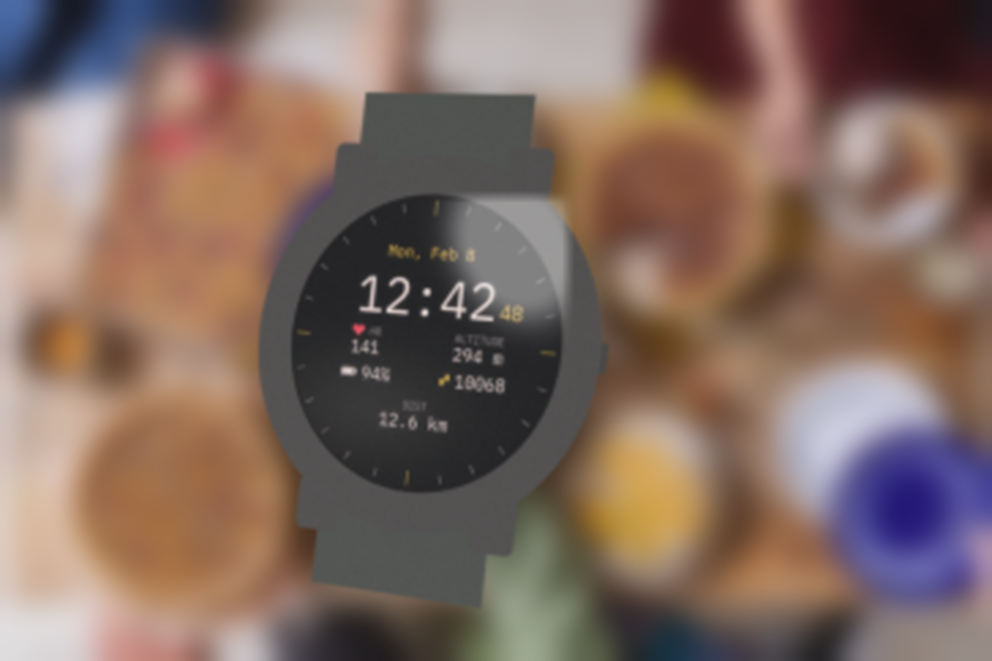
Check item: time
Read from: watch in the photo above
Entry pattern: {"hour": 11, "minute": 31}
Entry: {"hour": 12, "minute": 42}
